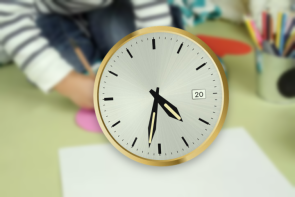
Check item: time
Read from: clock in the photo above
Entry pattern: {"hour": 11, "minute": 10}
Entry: {"hour": 4, "minute": 32}
